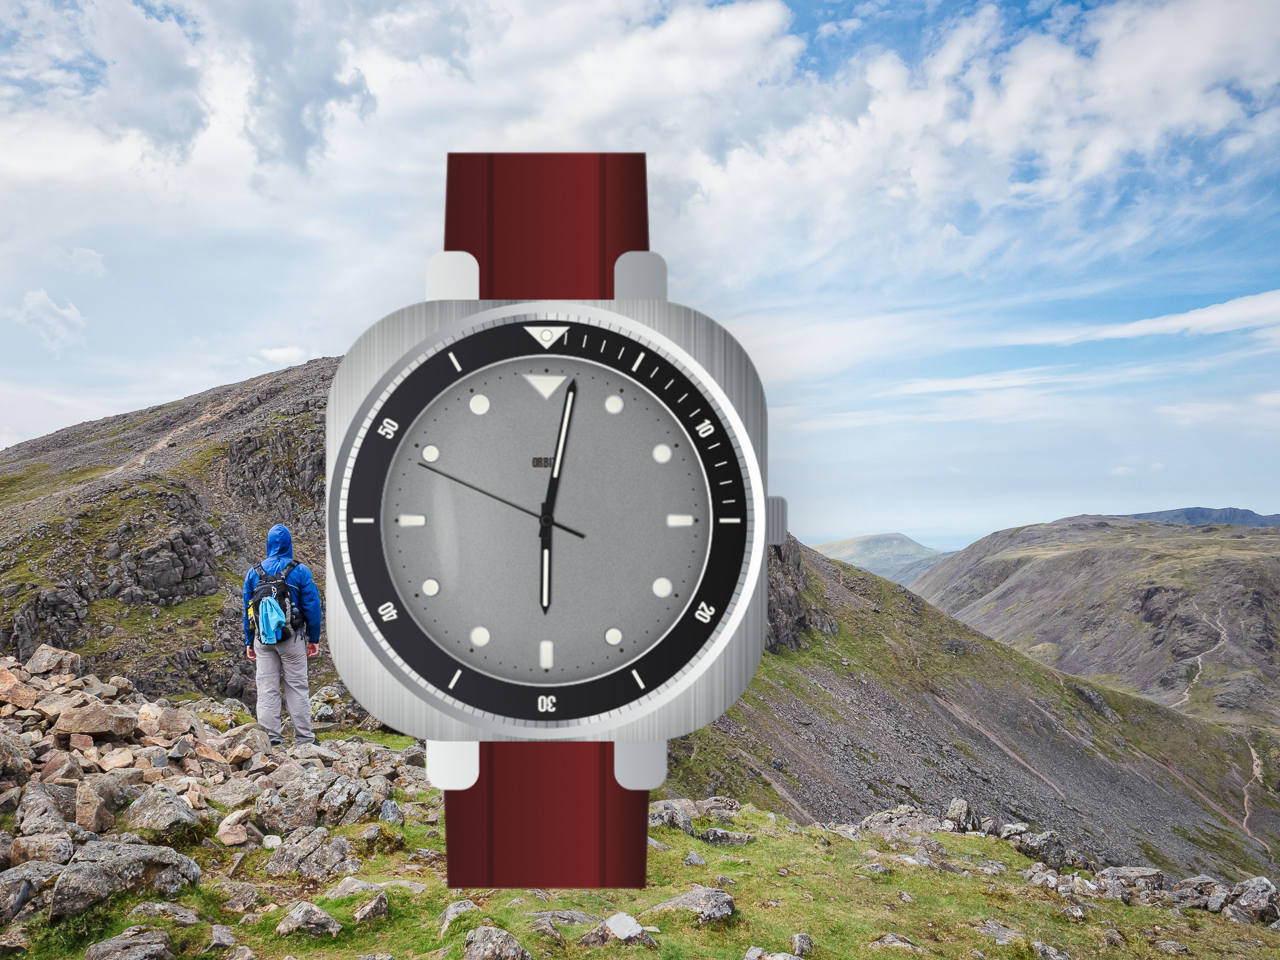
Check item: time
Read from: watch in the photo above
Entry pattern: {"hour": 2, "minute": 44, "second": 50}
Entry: {"hour": 6, "minute": 1, "second": 49}
